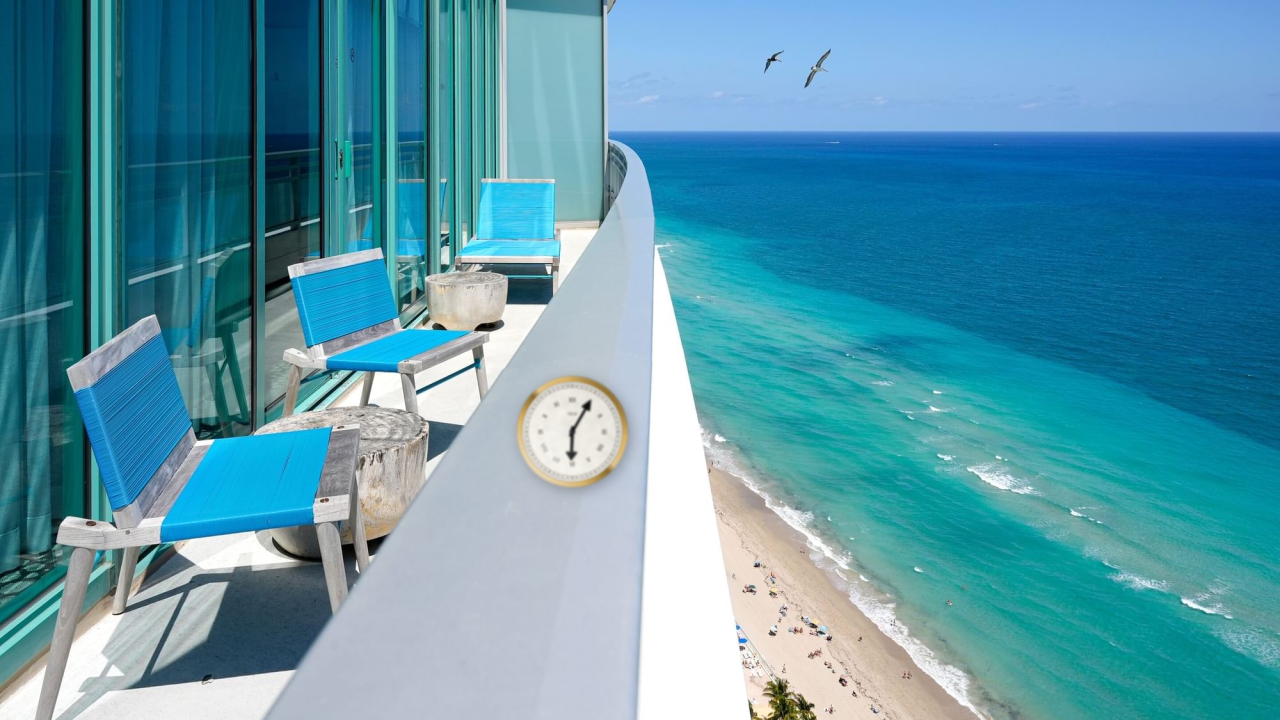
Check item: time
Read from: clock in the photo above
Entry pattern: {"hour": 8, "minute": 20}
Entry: {"hour": 6, "minute": 5}
